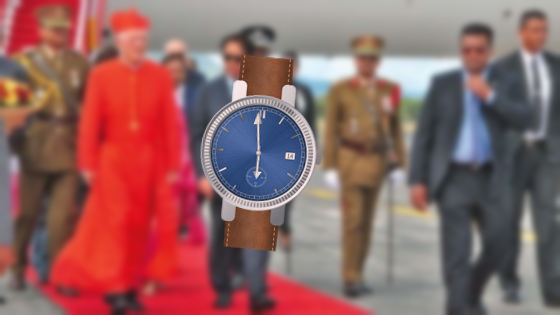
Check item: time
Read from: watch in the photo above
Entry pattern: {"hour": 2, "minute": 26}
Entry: {"hour": 5, "minute": 59}
